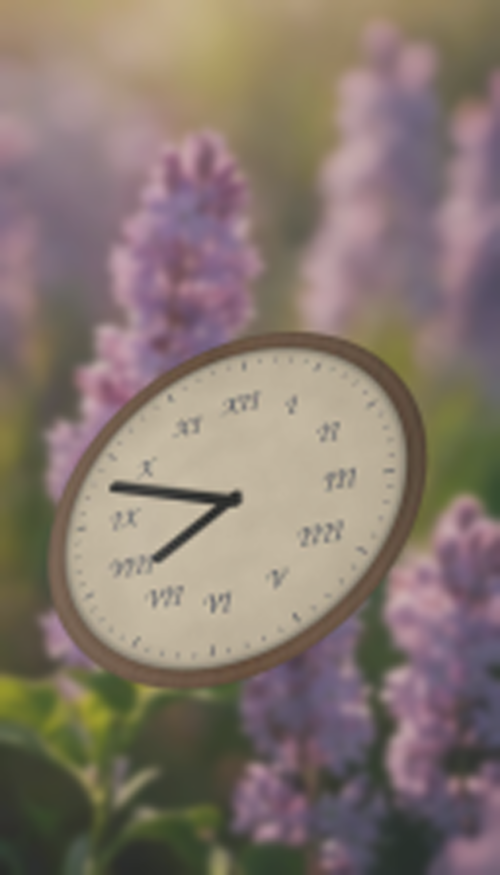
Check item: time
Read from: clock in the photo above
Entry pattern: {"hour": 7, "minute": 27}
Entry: {"hour": 7, "minute": 48}
